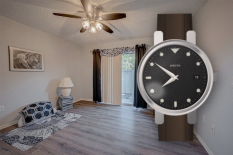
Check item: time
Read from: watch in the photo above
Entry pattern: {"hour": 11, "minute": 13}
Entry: {"hour": 7, "minute": 51}
